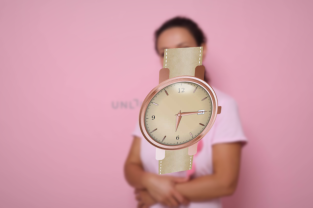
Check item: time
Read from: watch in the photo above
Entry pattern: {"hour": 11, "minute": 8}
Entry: {"hour": 6, "minute": 15}
